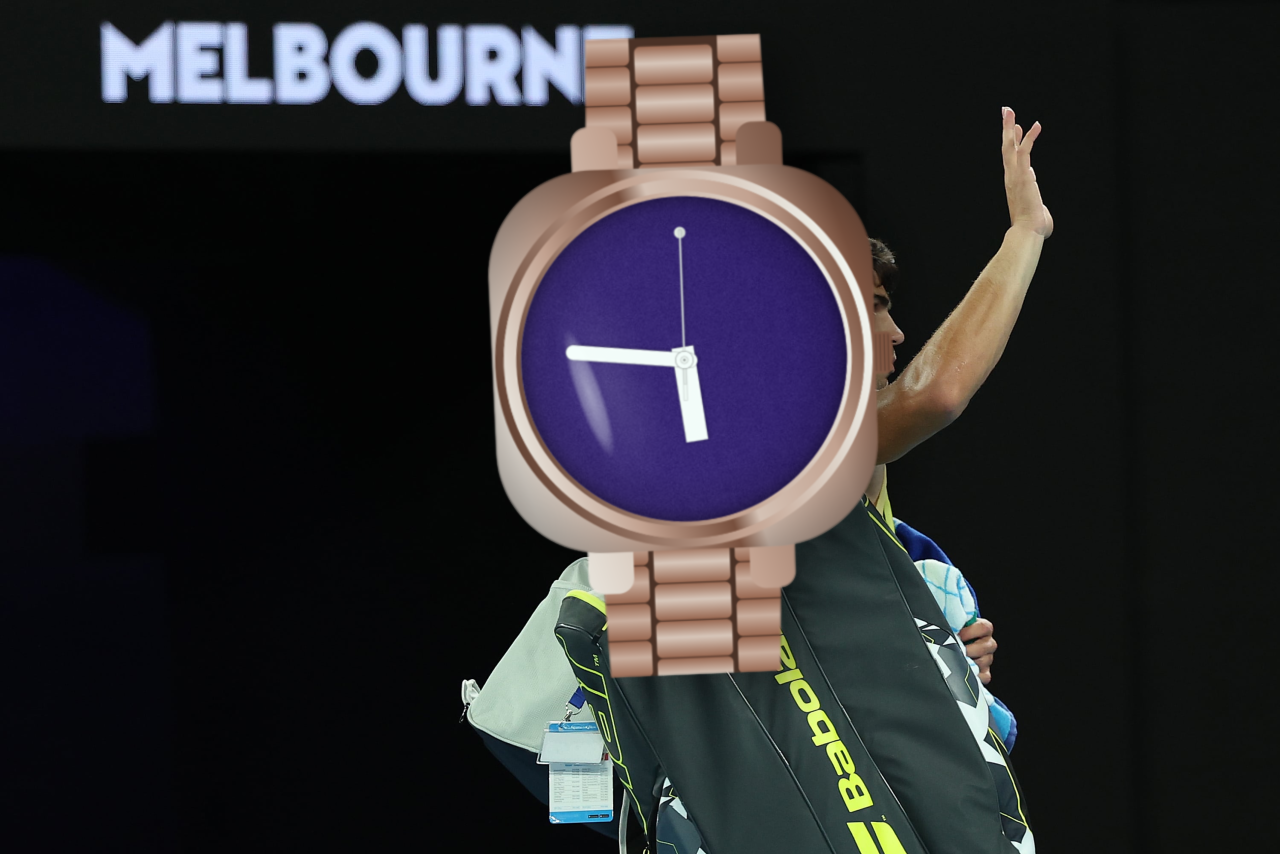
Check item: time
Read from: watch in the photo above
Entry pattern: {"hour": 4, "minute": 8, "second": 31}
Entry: {"hour": 5, "minute": 46, "second": 0}
